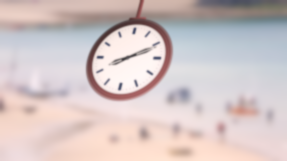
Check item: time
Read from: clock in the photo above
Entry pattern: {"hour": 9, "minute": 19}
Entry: {"hour": 8, "minute": 11}
